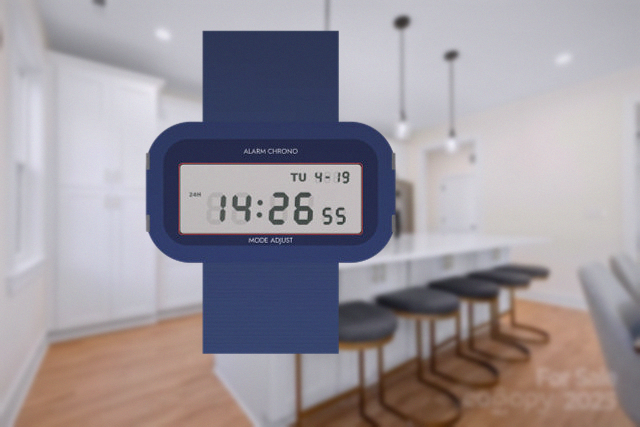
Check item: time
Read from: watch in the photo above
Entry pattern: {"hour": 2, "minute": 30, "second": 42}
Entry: {"hour": 14, "minute": 26, "second": 55}
